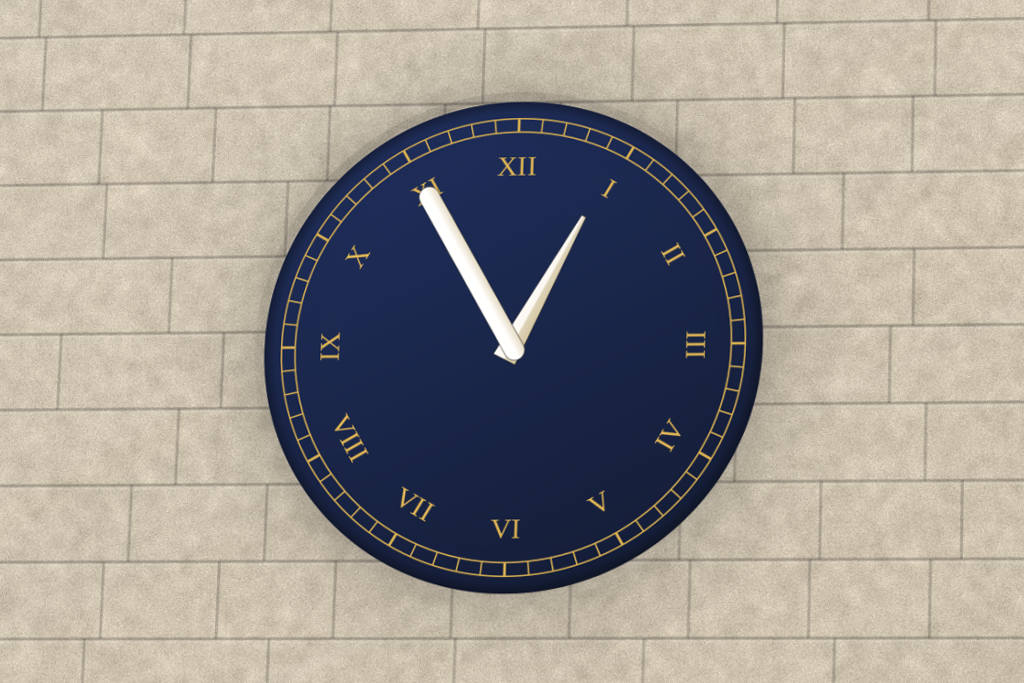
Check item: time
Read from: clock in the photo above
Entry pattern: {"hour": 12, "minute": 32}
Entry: {"hour": 12, "minute": 55}
